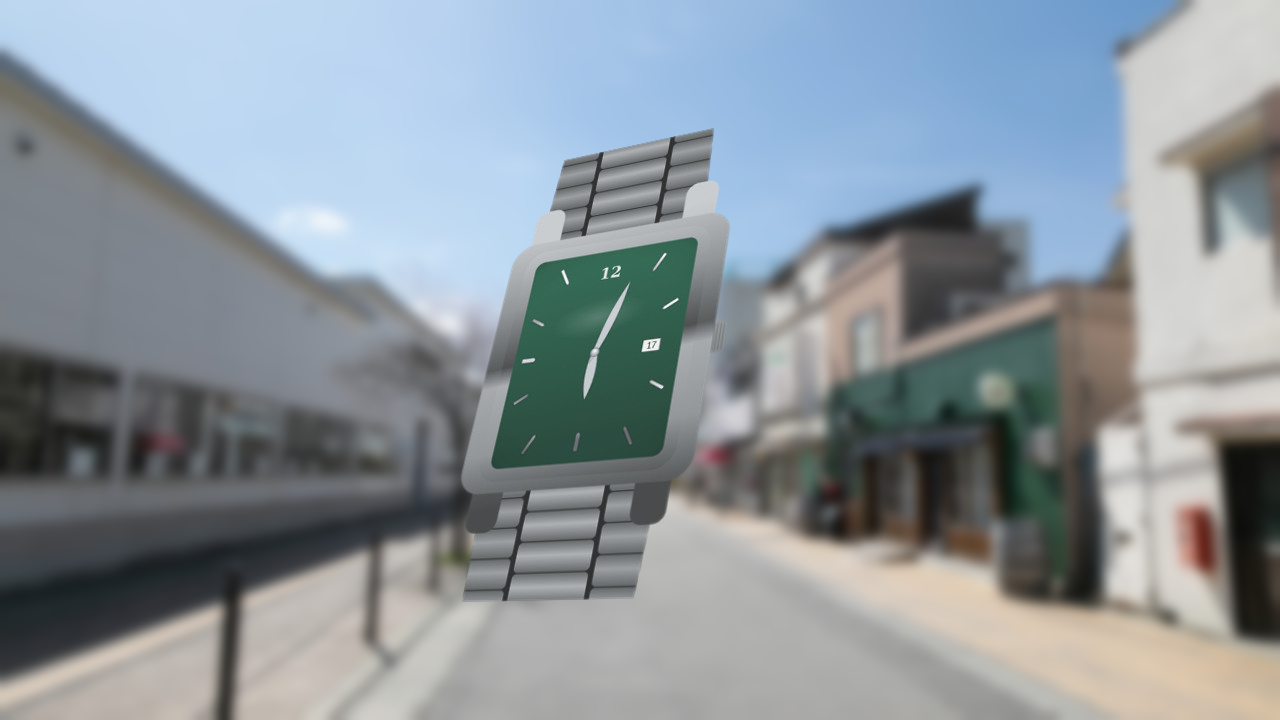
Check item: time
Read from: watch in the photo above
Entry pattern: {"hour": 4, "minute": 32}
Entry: {"hour": 6, "minute": 3}
